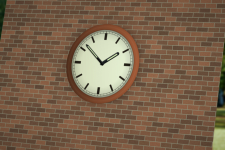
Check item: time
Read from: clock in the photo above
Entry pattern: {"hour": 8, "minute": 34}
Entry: {"hour": 1, "minute": 52}
